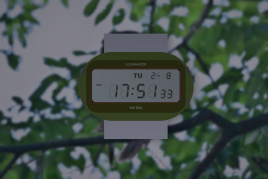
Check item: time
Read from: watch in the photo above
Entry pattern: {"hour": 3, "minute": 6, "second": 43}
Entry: {"hour": 17, "minute": 51, "second": 33}
